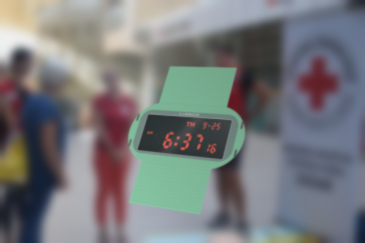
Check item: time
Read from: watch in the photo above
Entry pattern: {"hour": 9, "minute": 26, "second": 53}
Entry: {"hour": 6, "minute": 37, "second": 16}
